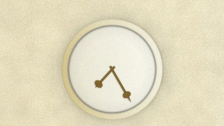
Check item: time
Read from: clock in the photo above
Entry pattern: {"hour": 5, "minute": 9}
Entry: {"hour": 7, "minute": 25}
